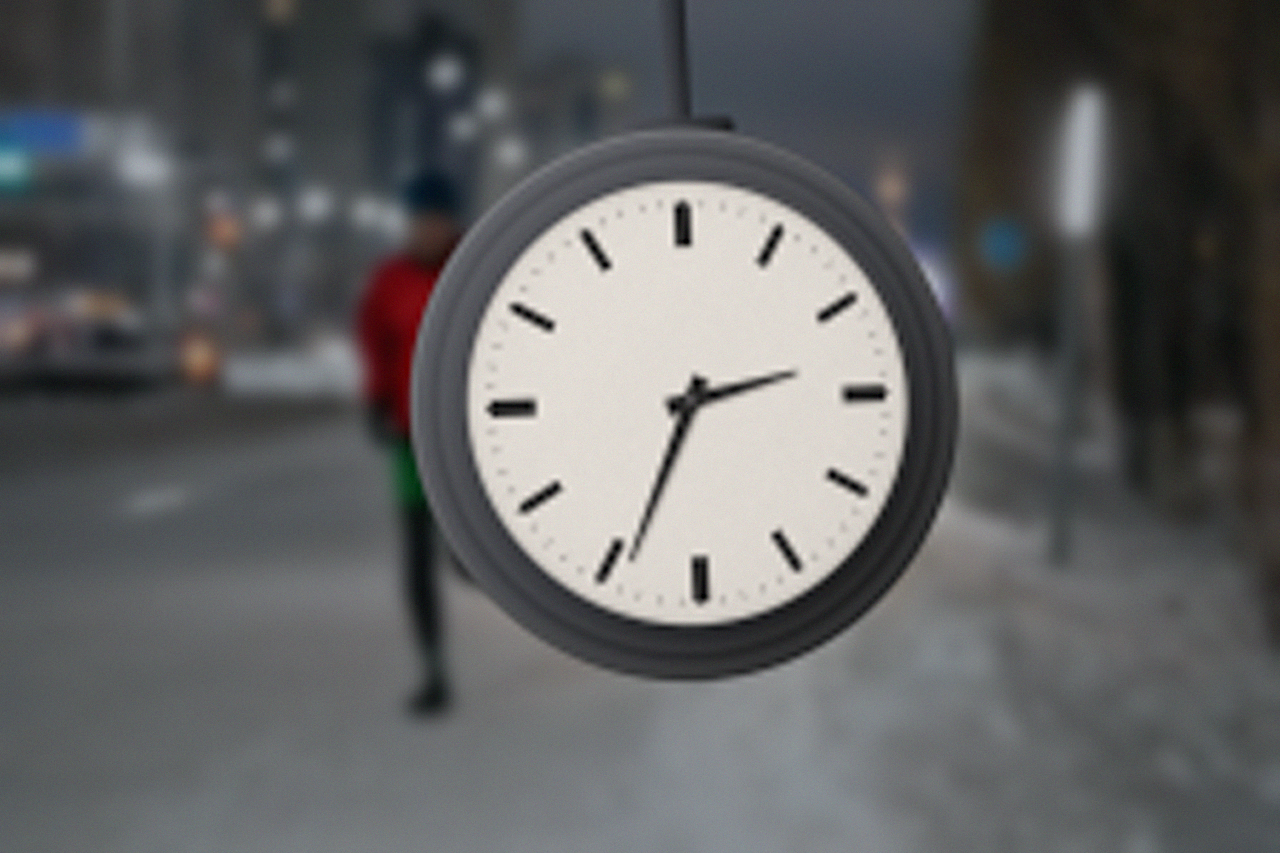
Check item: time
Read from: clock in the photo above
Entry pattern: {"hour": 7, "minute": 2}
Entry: {"hour": 2, "minute": 34}
